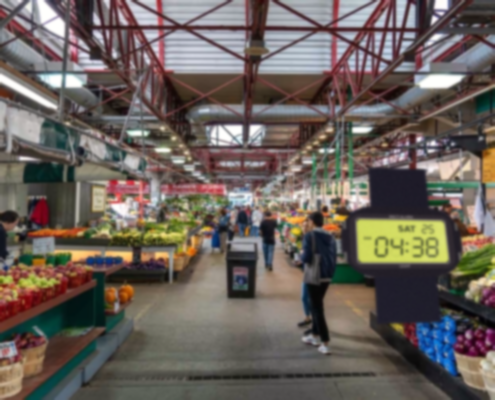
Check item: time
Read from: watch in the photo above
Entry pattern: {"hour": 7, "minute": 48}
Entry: {"hour": 4, "minute": 38}
